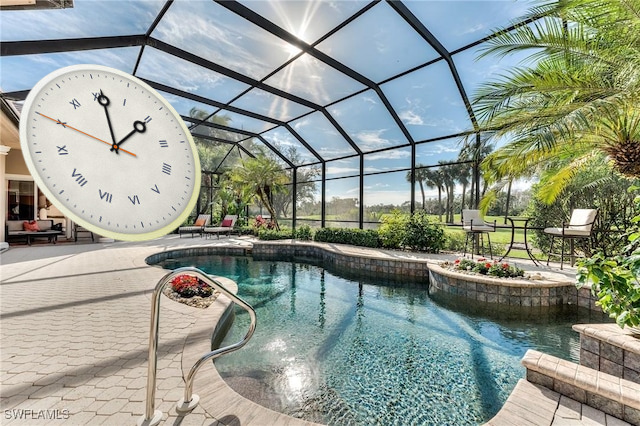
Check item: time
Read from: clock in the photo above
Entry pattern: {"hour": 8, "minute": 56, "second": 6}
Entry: {"hour": 2, "minute": 0, "second": 50}
